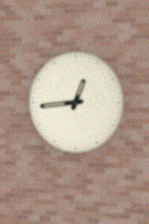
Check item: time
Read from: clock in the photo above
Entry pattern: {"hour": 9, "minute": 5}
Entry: {"hour": 12, "minute": 44}
